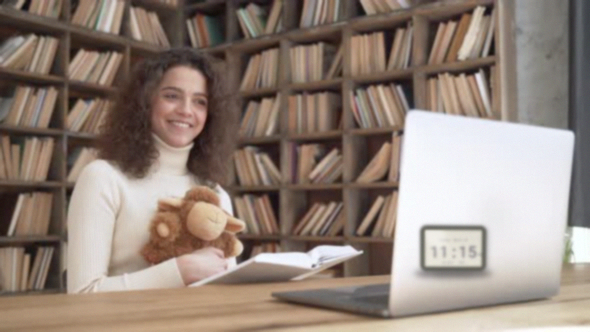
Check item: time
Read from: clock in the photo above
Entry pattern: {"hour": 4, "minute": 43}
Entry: {"hour": 11, "minute": 15}
